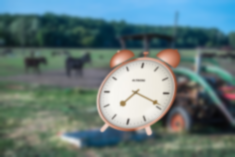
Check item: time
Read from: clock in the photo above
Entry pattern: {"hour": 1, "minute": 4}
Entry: {"hour": 7, "minute": 19}
